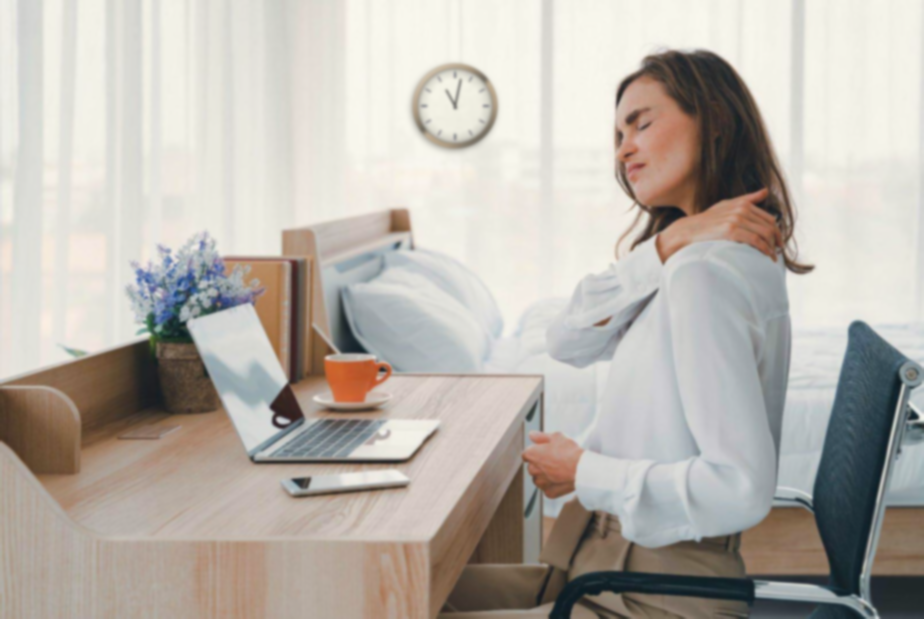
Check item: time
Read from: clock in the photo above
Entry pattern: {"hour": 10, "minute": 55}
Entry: {"hour": 11, "minute": 2}
